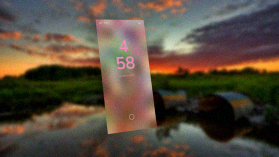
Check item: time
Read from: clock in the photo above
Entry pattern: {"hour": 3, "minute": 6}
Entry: {"hour": 4, "minute": 58}
